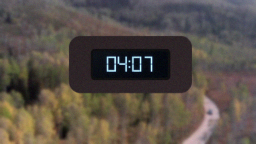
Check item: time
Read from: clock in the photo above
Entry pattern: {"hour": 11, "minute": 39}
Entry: {"hour": 4, "minute": 7}
